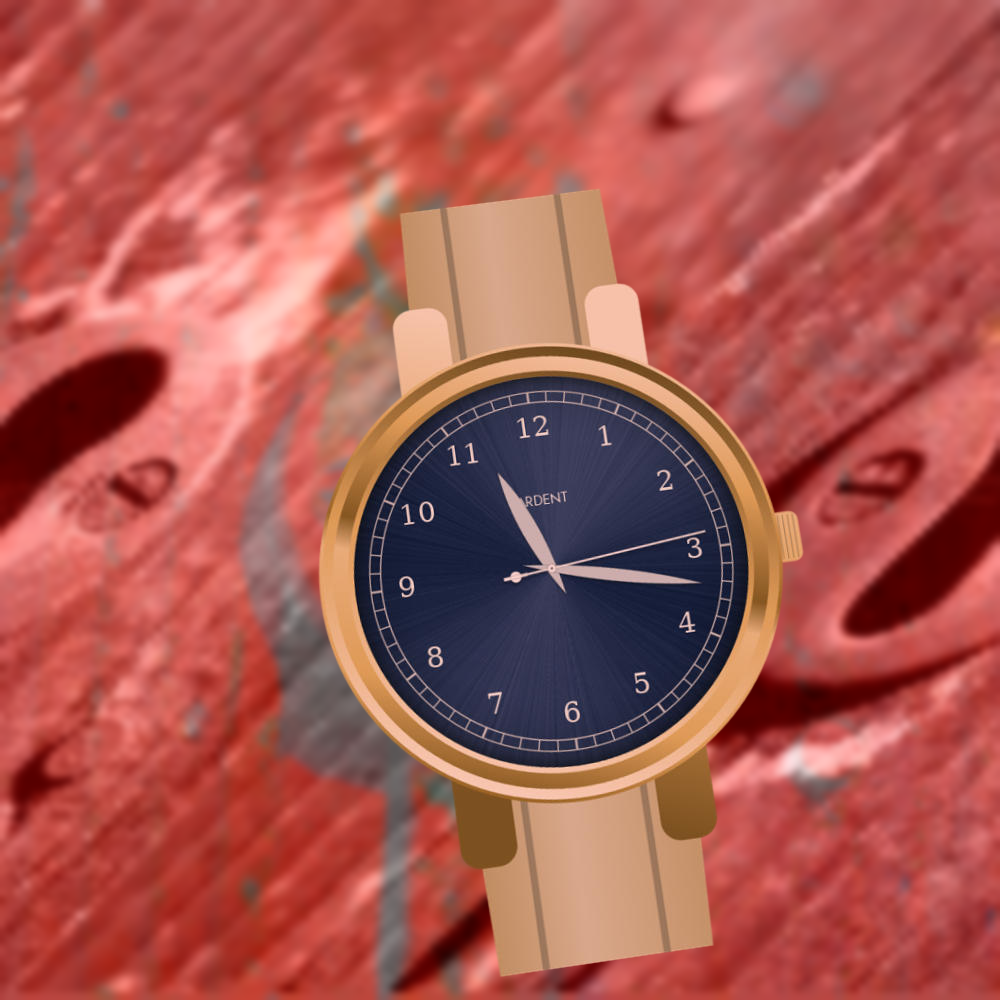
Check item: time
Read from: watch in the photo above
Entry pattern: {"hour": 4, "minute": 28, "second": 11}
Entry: {"hour": 11, "minute": 17, "second": 14}
